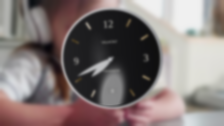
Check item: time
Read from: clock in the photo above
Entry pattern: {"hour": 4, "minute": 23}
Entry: {"hour": 7, "minute": 41}
